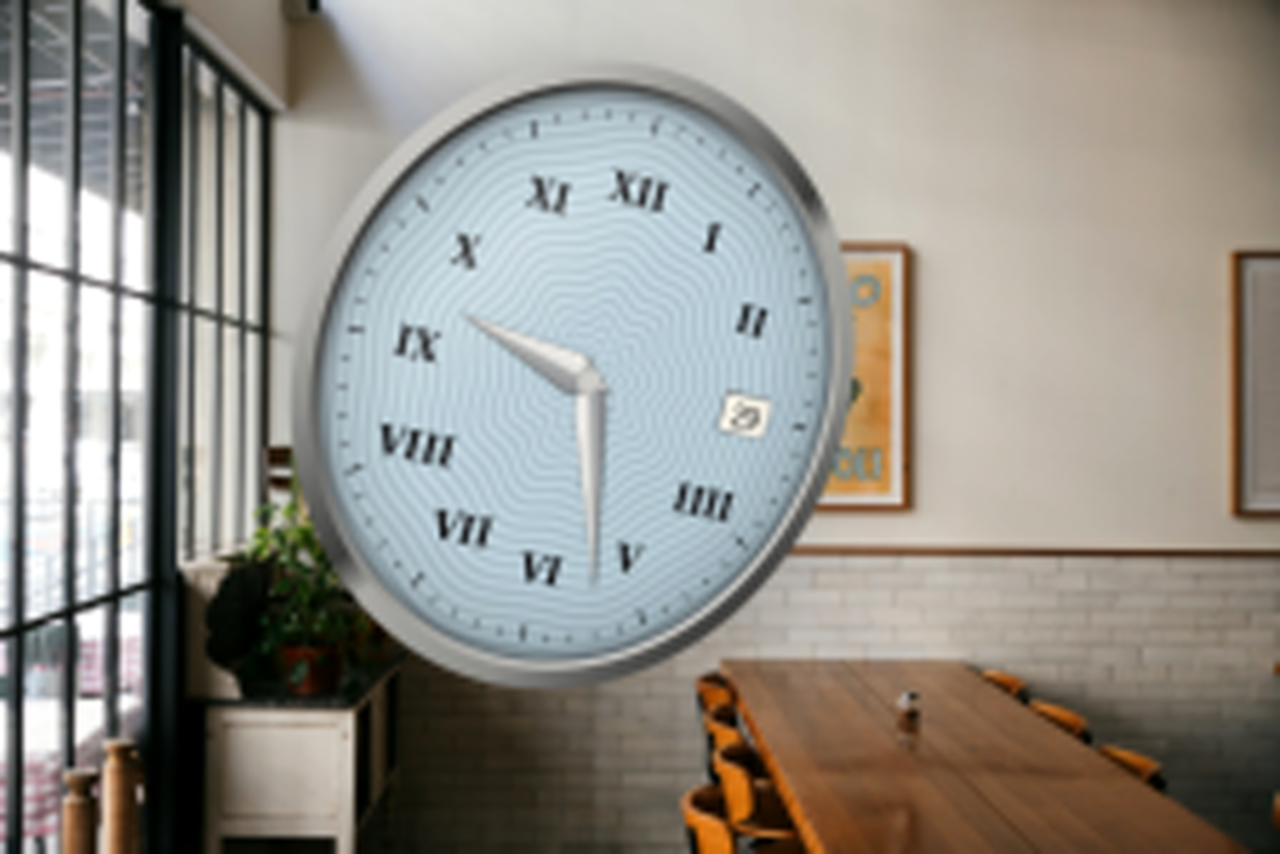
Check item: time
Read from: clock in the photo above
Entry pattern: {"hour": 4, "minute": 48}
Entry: {"hour": 9, "minute": 27}
